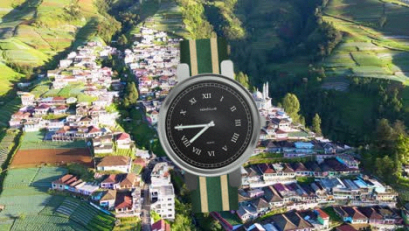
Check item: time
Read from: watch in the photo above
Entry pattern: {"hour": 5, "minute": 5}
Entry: {"hour": 7, "minute": 45}
